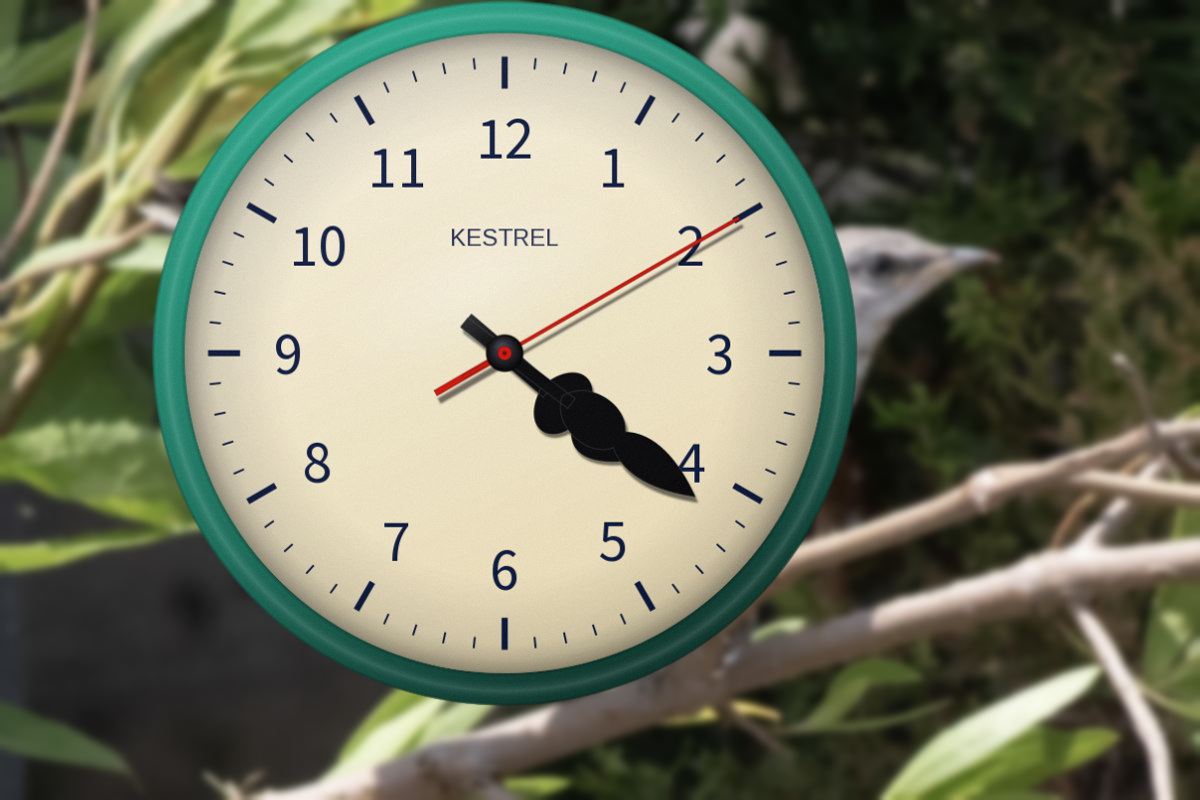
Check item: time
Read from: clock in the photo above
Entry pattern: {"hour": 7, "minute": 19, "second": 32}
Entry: {"hour": 4, "minute": 21, "second": 10}
